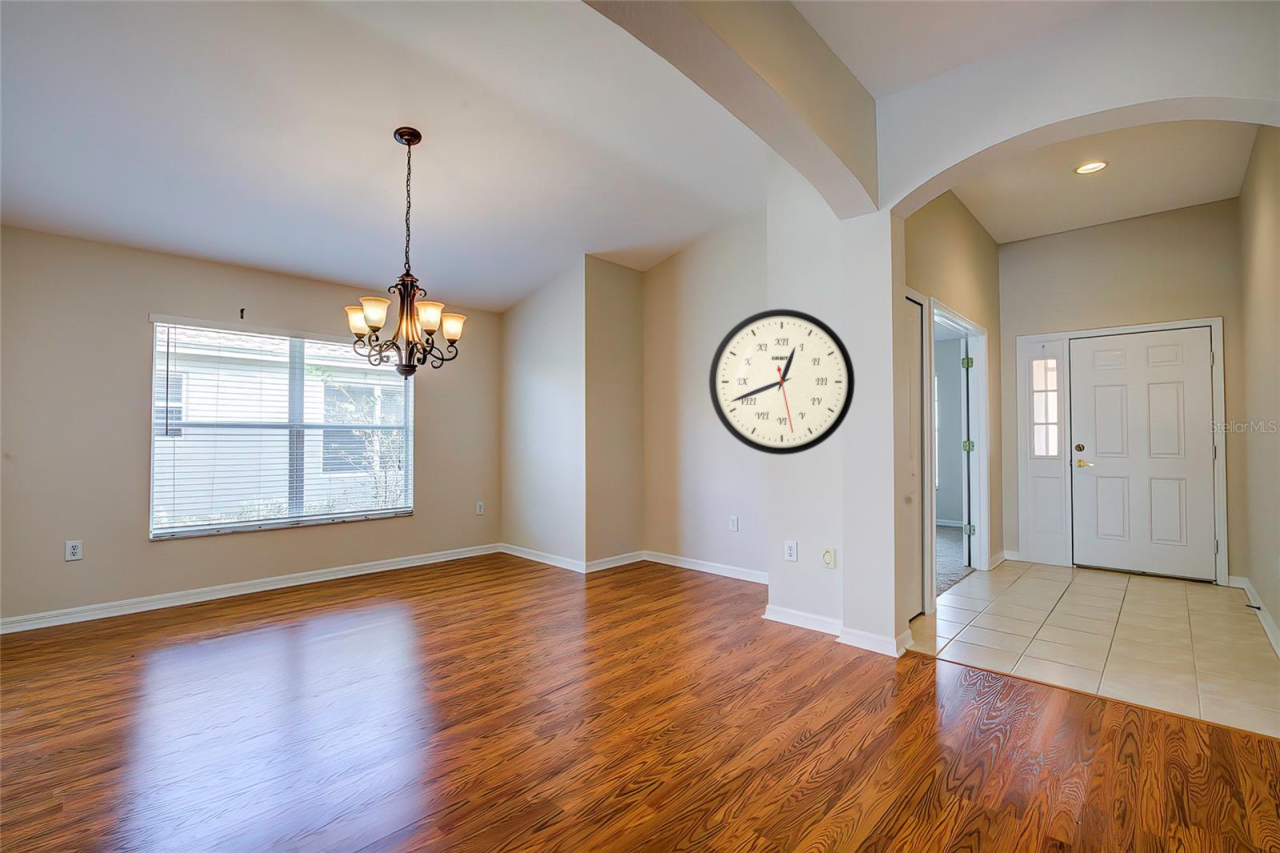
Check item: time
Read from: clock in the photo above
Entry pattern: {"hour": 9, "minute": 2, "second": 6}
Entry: {"hour": 12, "minute": 41, "second": 28}
